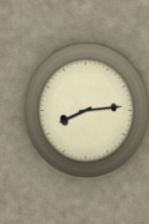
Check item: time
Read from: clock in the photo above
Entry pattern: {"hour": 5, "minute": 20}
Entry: {"hour": 8, "minute": 14}
